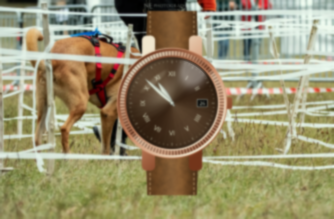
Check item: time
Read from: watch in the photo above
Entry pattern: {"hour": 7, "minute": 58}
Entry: {"hour": 10, "minute": 52}
